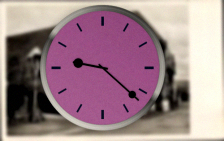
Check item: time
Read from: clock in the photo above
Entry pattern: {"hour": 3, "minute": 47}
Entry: {"hour": 9, "minute": 22}
